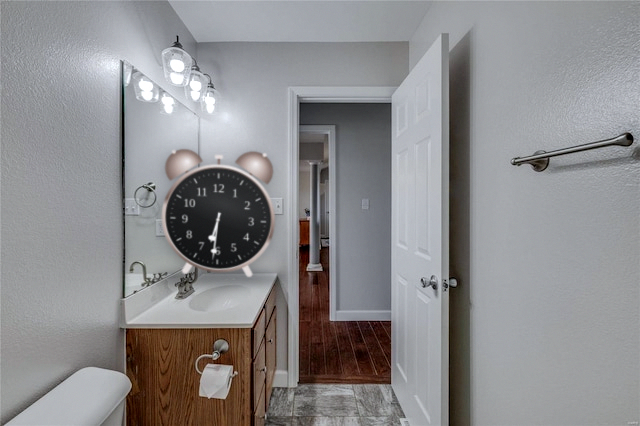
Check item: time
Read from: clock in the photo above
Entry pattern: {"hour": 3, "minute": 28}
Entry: {"hour": 6, "minute": 31}
